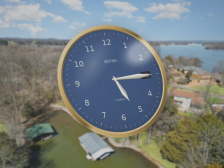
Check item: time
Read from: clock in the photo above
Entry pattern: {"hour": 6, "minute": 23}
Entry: {"hour": 5, "minute": 15}
